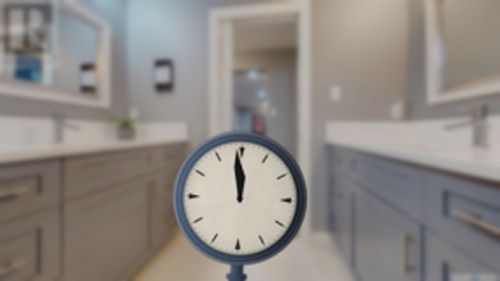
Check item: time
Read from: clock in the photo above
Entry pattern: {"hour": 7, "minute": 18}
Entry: {"hour": 11, "minute": 59}
